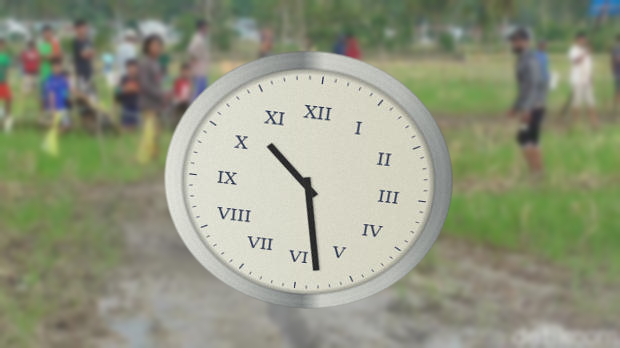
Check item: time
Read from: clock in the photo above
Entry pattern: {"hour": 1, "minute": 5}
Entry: {"hour": 10, "minute": 28}
